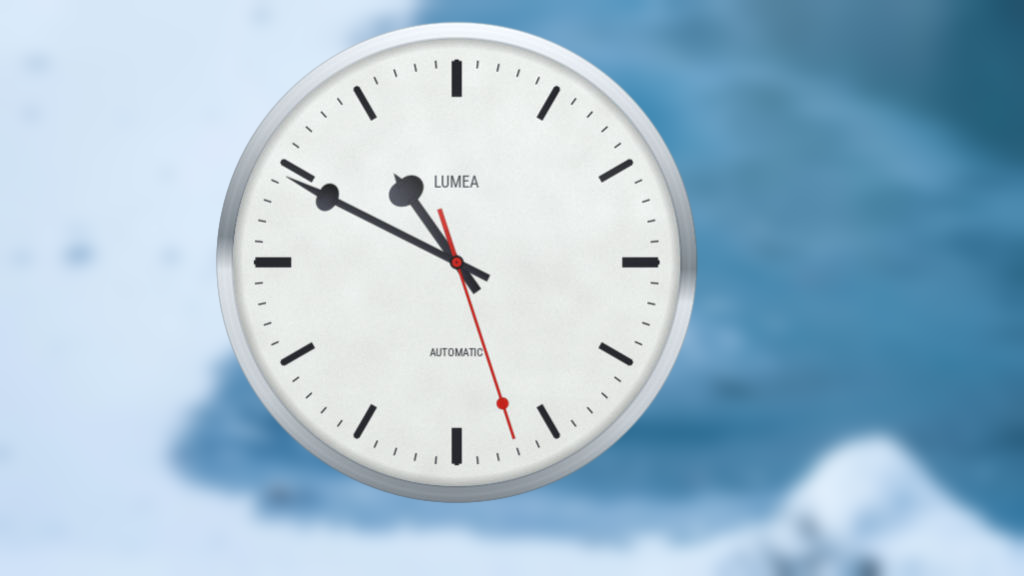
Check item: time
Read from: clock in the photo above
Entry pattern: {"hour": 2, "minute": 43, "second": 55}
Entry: {"hour": 10, "minute": 49, "second": 27}
